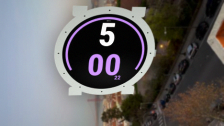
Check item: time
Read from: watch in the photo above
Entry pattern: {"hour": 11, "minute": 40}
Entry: {"hour": 5, "minute": 0}
